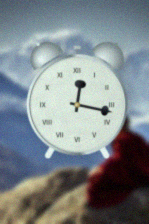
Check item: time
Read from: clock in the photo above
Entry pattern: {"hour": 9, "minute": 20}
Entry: {"hour": 12, "minute": 17}
